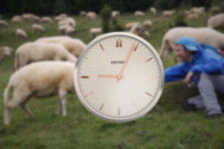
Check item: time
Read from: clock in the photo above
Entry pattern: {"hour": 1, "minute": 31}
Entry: {"hour": 9, "minute": 4}
